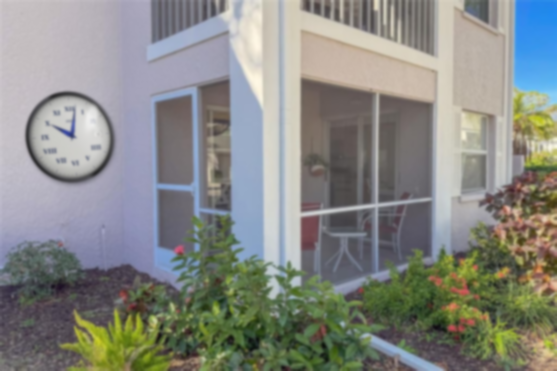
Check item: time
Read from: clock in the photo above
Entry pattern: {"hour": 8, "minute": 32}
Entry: {"hour": 10, "minute": 2}
